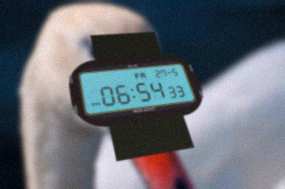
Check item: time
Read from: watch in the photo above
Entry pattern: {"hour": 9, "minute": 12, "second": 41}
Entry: {"hour": 6, "minute": 54, "second": 33}
